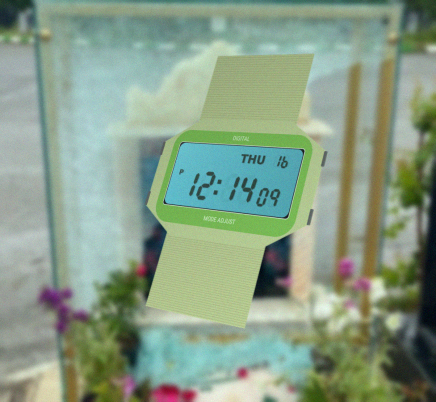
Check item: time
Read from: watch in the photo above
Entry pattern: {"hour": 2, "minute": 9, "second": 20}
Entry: {"hour": 12, "minute": 14, "second": 9}
